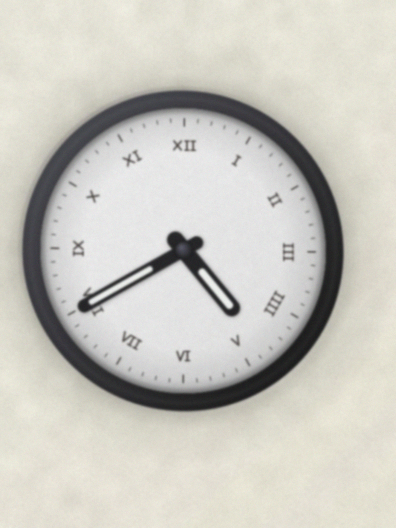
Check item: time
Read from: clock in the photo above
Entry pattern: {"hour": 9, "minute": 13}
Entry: {"hour": 4, "minute": 40}
